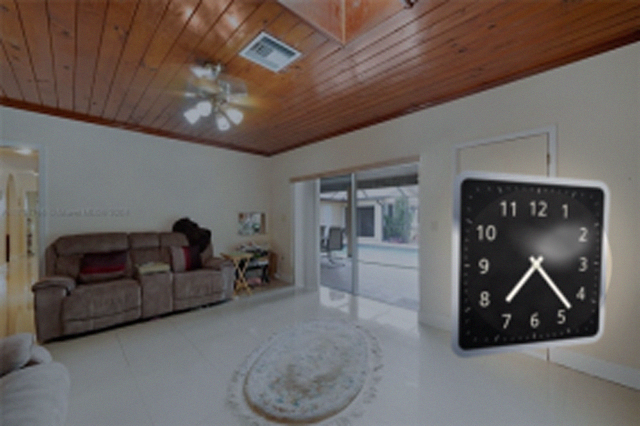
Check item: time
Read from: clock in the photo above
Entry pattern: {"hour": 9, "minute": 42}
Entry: {"hour": 7, "minute": 23}
